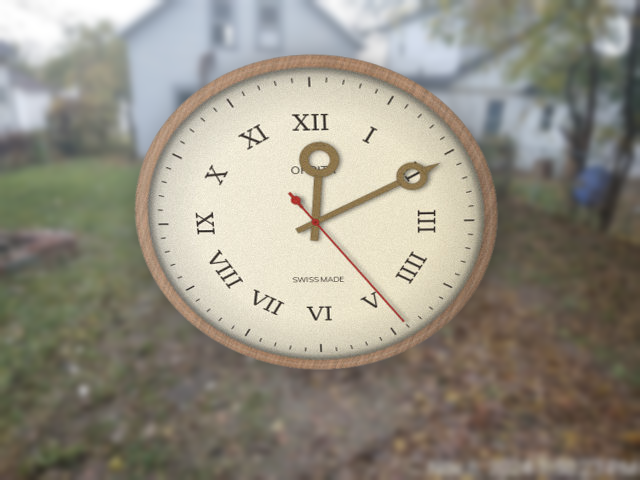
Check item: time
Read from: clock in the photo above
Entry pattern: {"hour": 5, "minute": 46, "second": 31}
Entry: {"hour": 12, "minute": 10, "second": 24}
